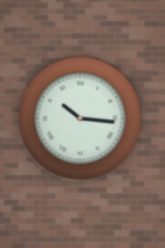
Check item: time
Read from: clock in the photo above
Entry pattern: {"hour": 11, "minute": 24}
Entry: {"hour": 10, "minute": 16}
